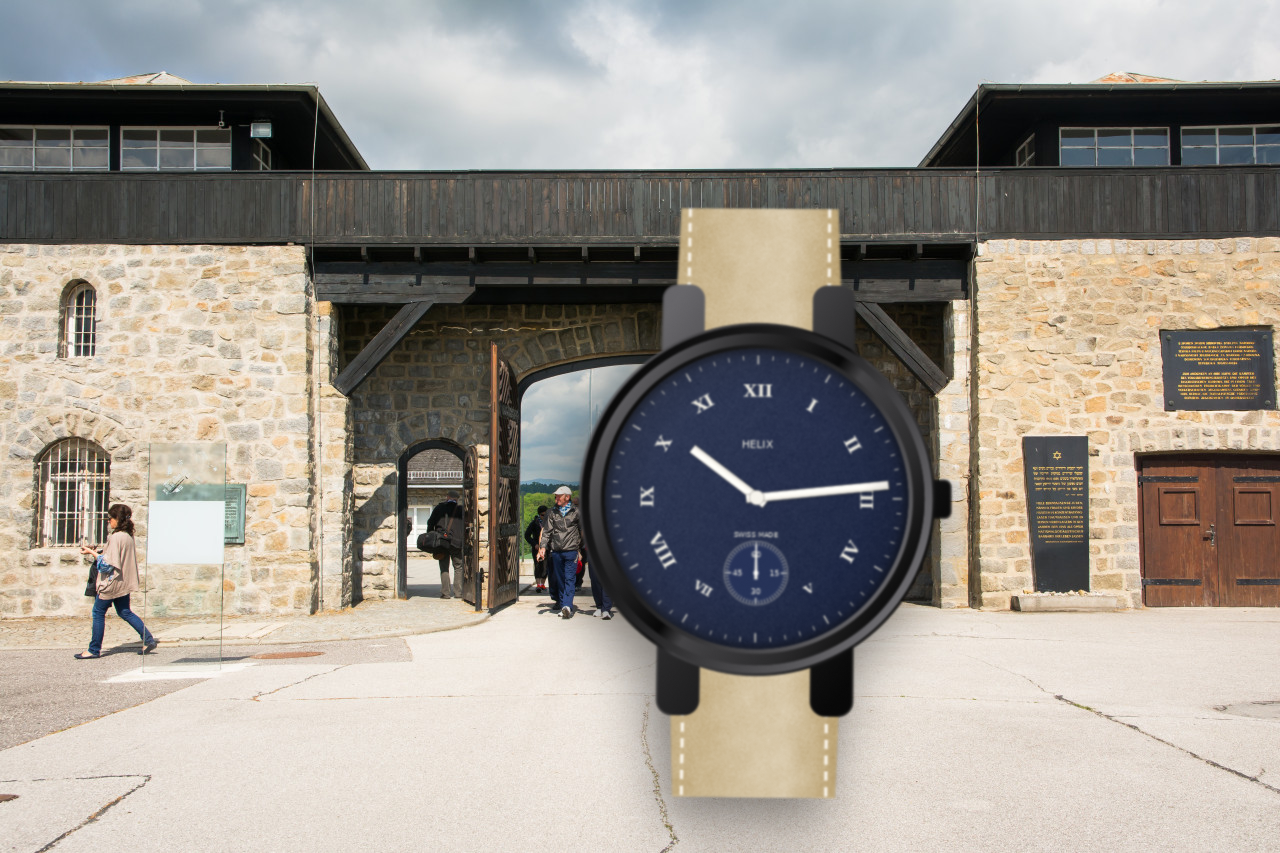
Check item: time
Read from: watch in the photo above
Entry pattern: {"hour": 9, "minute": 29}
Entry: {"hour": 10, "minute": 14}
